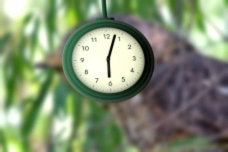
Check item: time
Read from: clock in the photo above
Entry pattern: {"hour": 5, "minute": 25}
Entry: {"hour": 6, "minute": 3}
